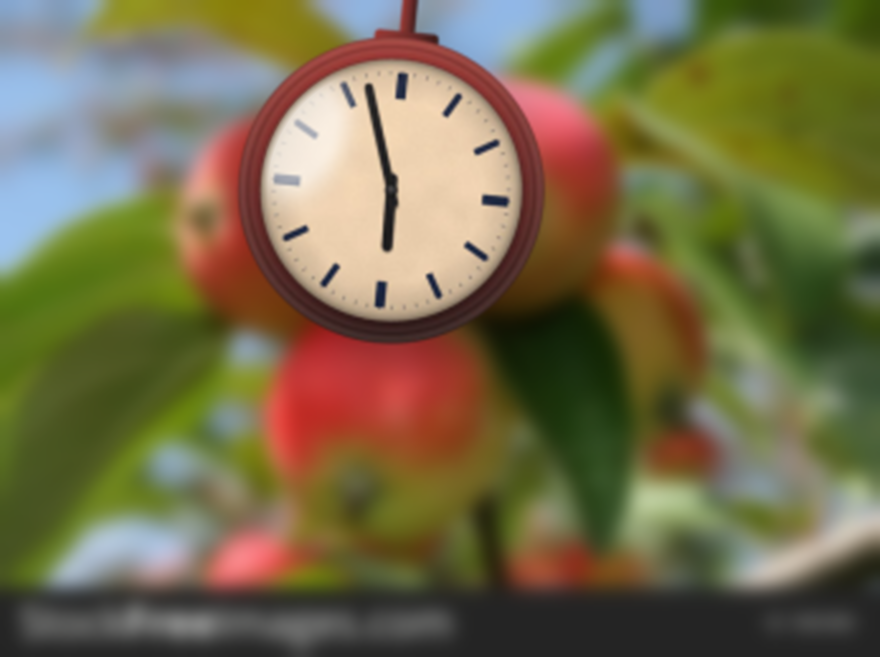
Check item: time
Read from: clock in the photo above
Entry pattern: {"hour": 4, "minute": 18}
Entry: {"hour": 5, "minute": 57}
